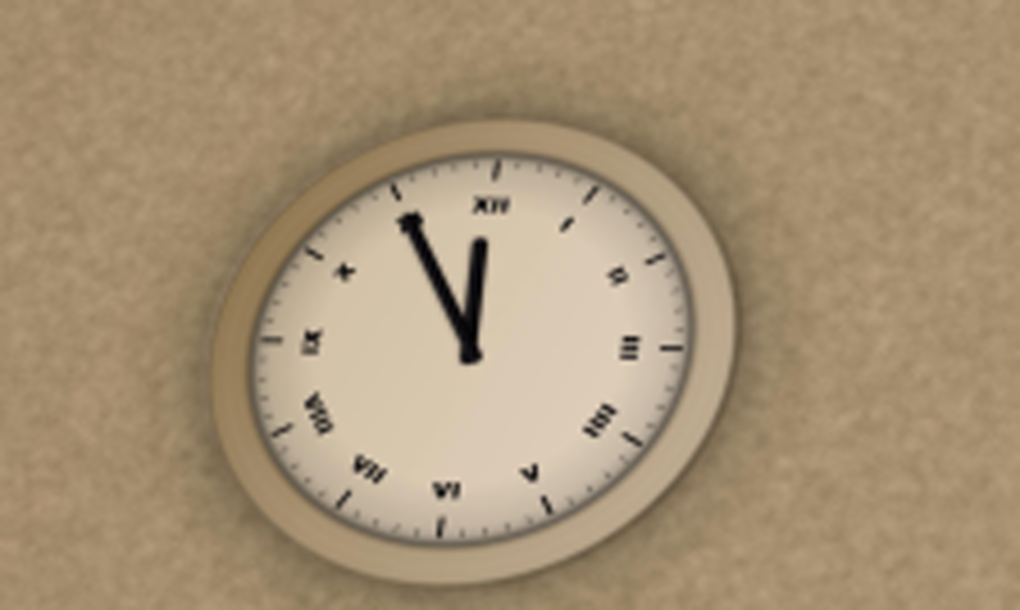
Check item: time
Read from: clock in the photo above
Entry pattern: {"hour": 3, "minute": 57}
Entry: {"hour": 11, "minute": 55}
